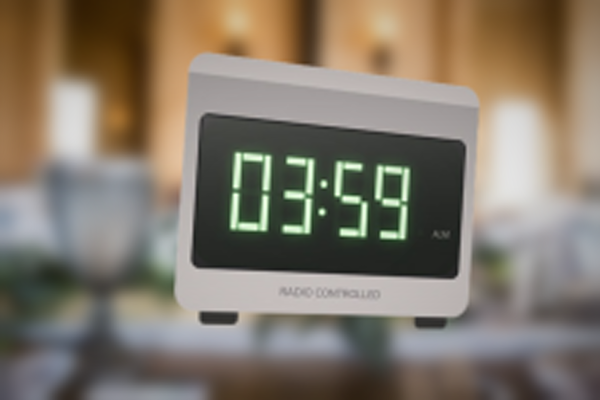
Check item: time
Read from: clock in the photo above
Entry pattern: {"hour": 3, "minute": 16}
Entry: {"hour": 3, "minute": 59}
